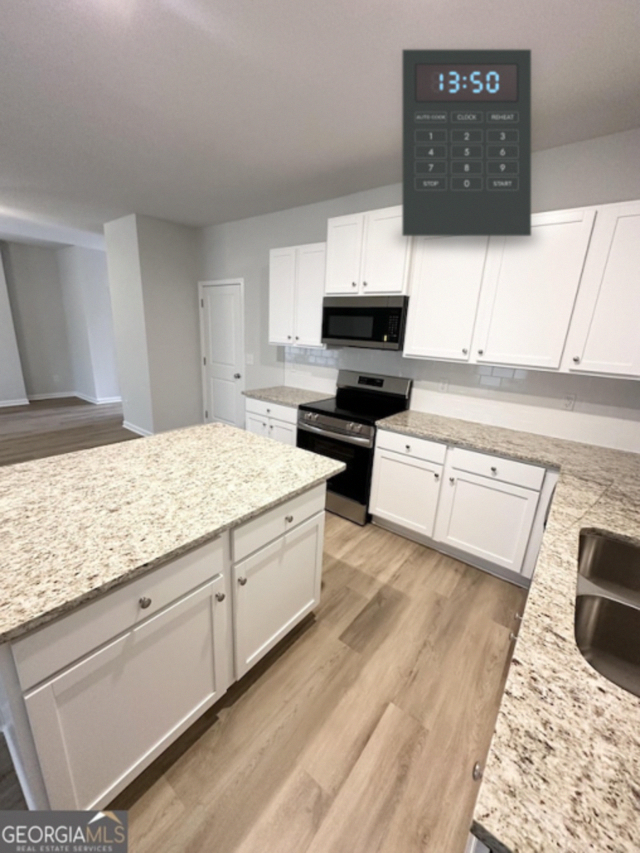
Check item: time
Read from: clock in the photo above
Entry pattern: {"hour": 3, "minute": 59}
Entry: {"hour": 13, "minute": 50}
